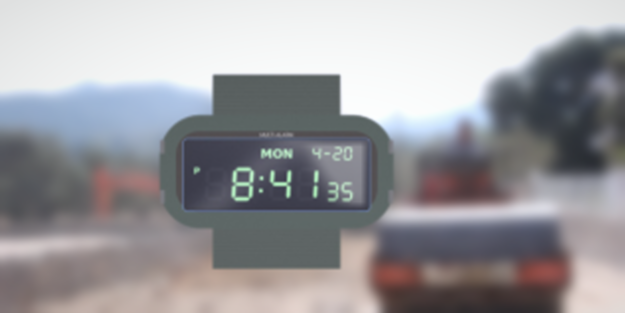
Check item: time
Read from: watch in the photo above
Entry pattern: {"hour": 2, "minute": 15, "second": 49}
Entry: {"hour": 8, "minute": 41, "second": 35}
